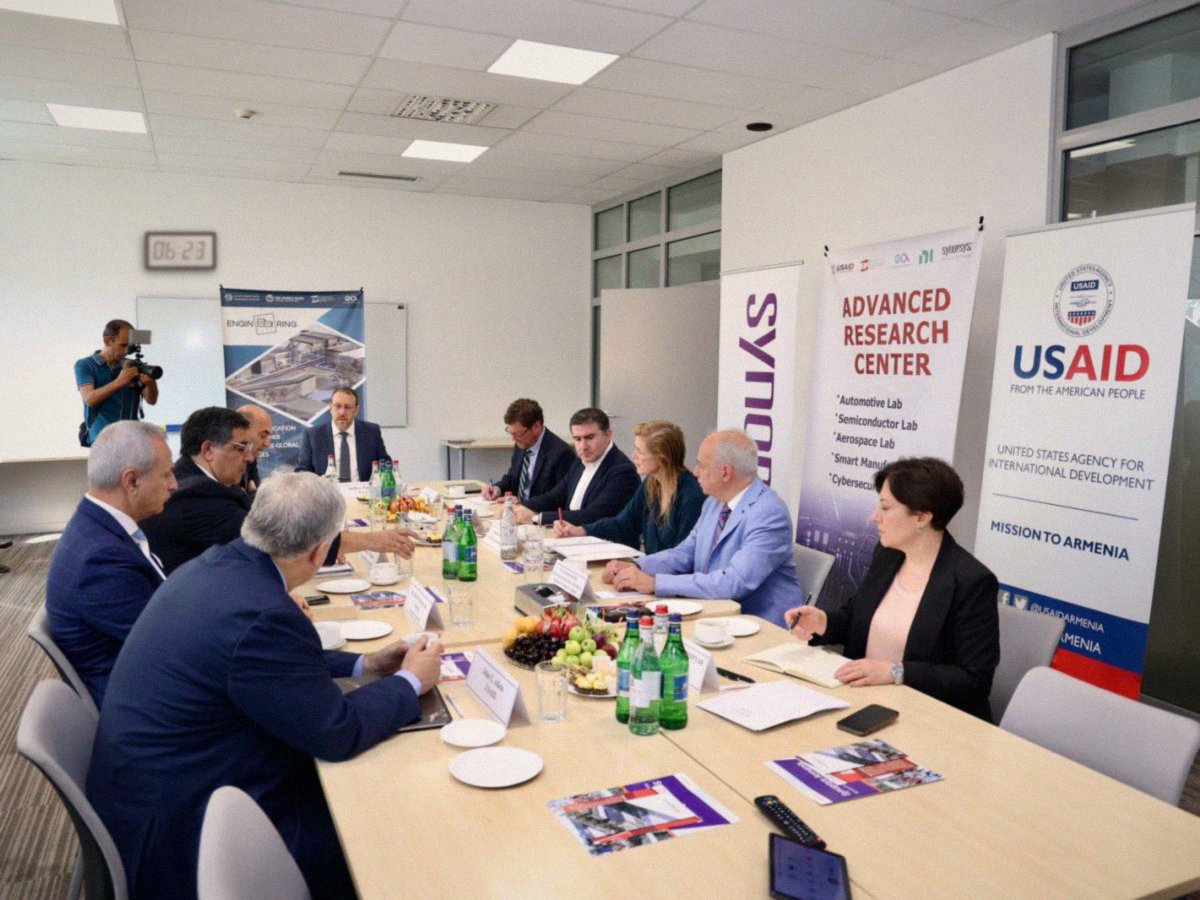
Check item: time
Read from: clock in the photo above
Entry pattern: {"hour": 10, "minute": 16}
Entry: {"hour": 6, "minute": 23}
